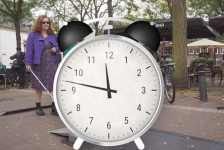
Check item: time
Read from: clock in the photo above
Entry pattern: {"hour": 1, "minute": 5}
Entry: {"hour": 11, "minute": 47}
